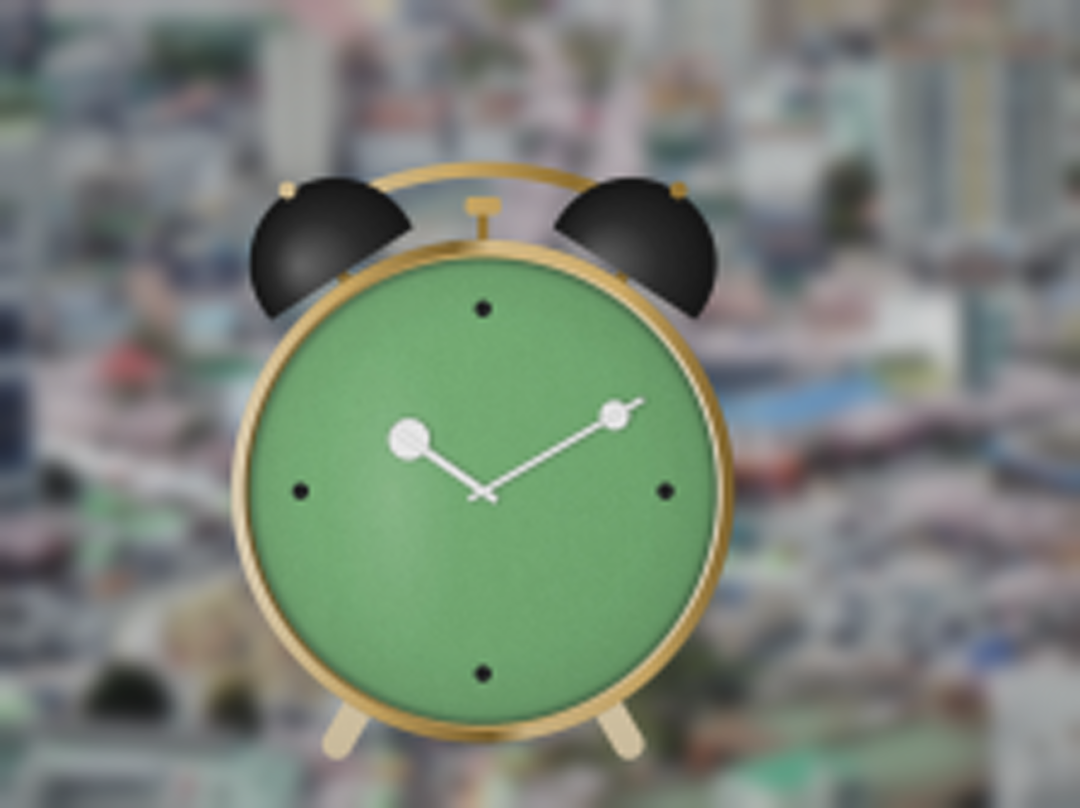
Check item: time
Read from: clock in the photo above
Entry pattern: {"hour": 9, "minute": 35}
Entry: {"hour": 10, "minute": 10}
